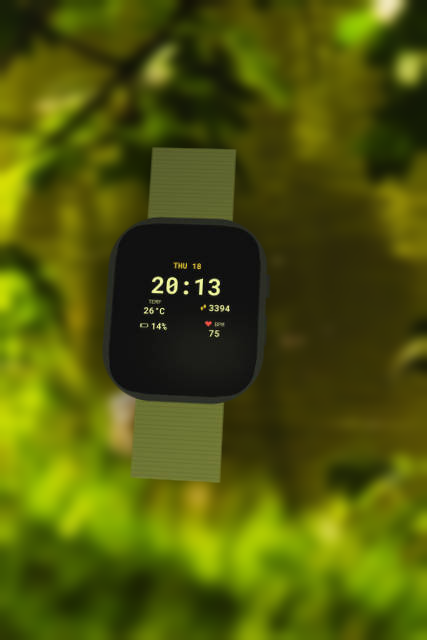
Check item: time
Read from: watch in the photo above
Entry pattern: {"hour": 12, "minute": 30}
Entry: {"hour": 20, "minute": 13}
